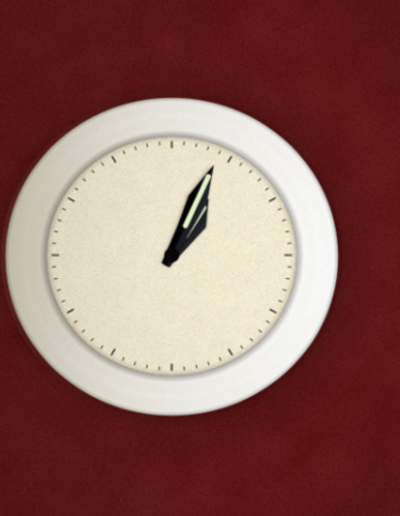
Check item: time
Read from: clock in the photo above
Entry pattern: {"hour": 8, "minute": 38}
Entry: {"hour": 1, "minute": 4}
